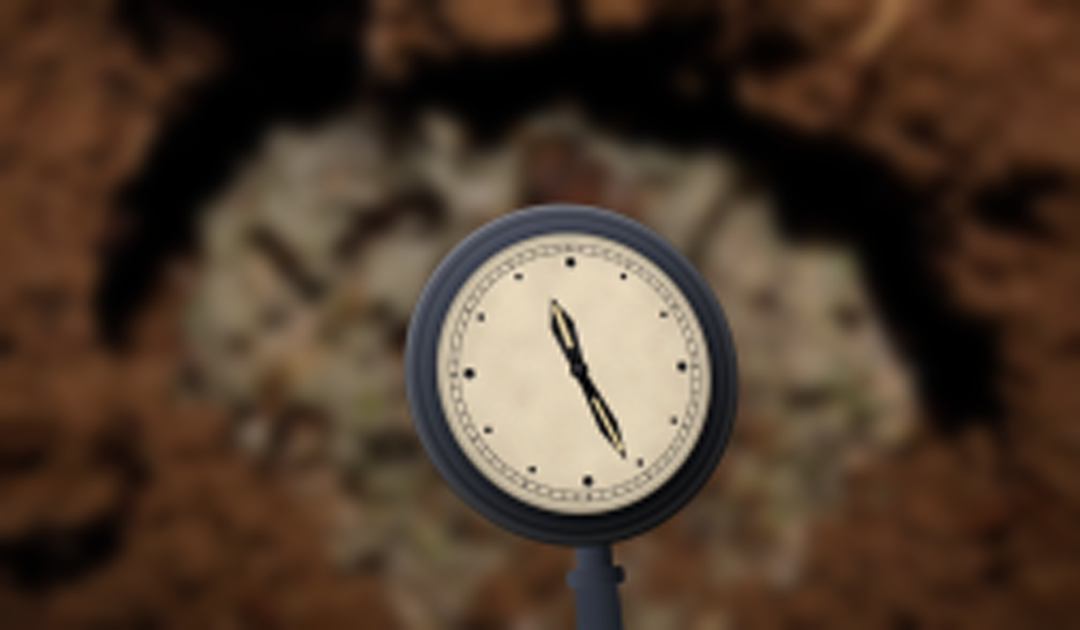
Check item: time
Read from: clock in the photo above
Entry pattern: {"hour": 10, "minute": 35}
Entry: {"hour": 11, "minute": 26}
